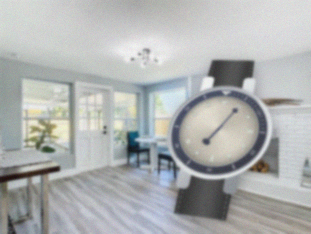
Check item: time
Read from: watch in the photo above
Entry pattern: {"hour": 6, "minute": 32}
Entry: {"hour": 7, "minute": 5}
